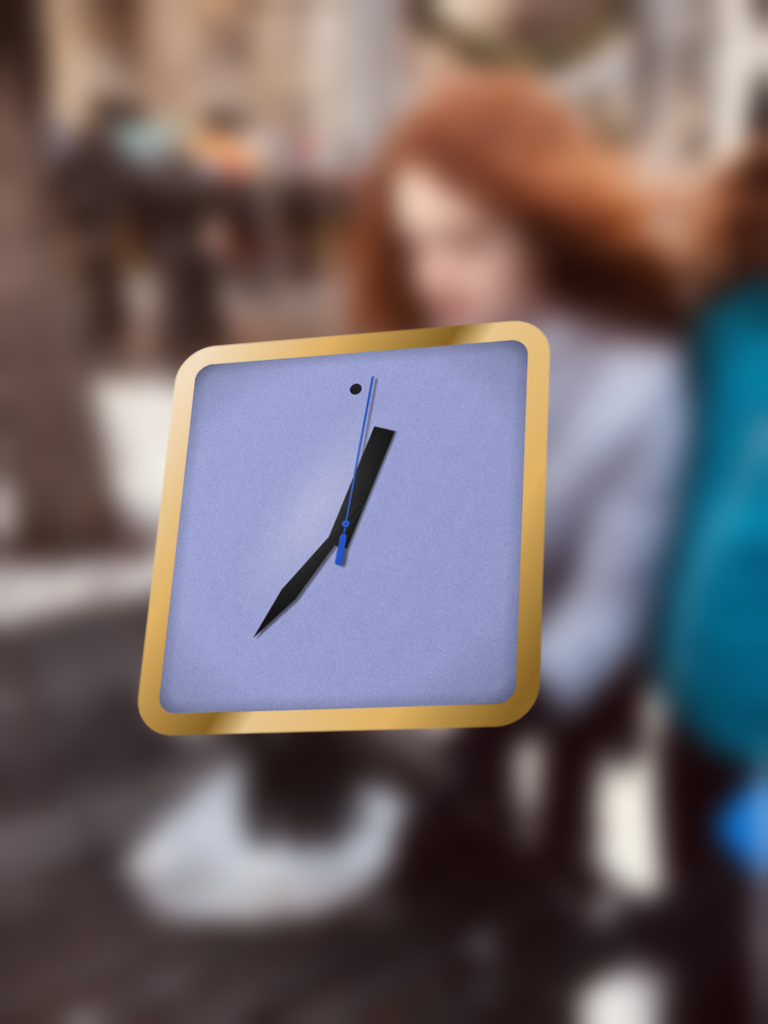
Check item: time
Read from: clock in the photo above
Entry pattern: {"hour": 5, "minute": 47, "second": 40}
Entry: {"hour": 12, "minute": 36, "second": 1}
